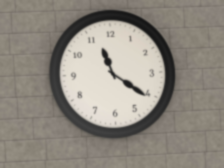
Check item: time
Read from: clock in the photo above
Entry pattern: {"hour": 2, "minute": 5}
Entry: {"hour": 11, "minute": 21}
